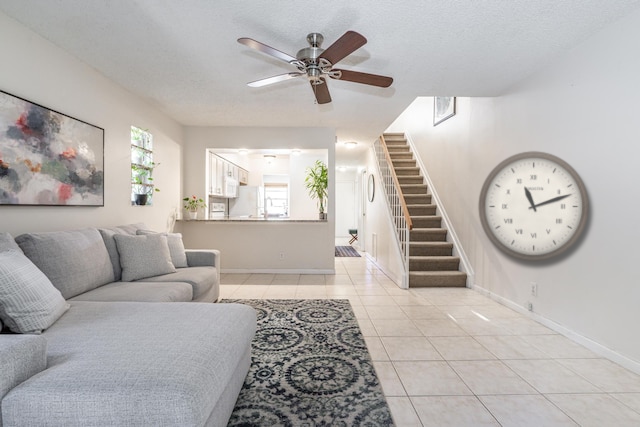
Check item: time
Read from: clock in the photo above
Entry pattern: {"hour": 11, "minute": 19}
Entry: {"hour": 11, "minute": 12}
